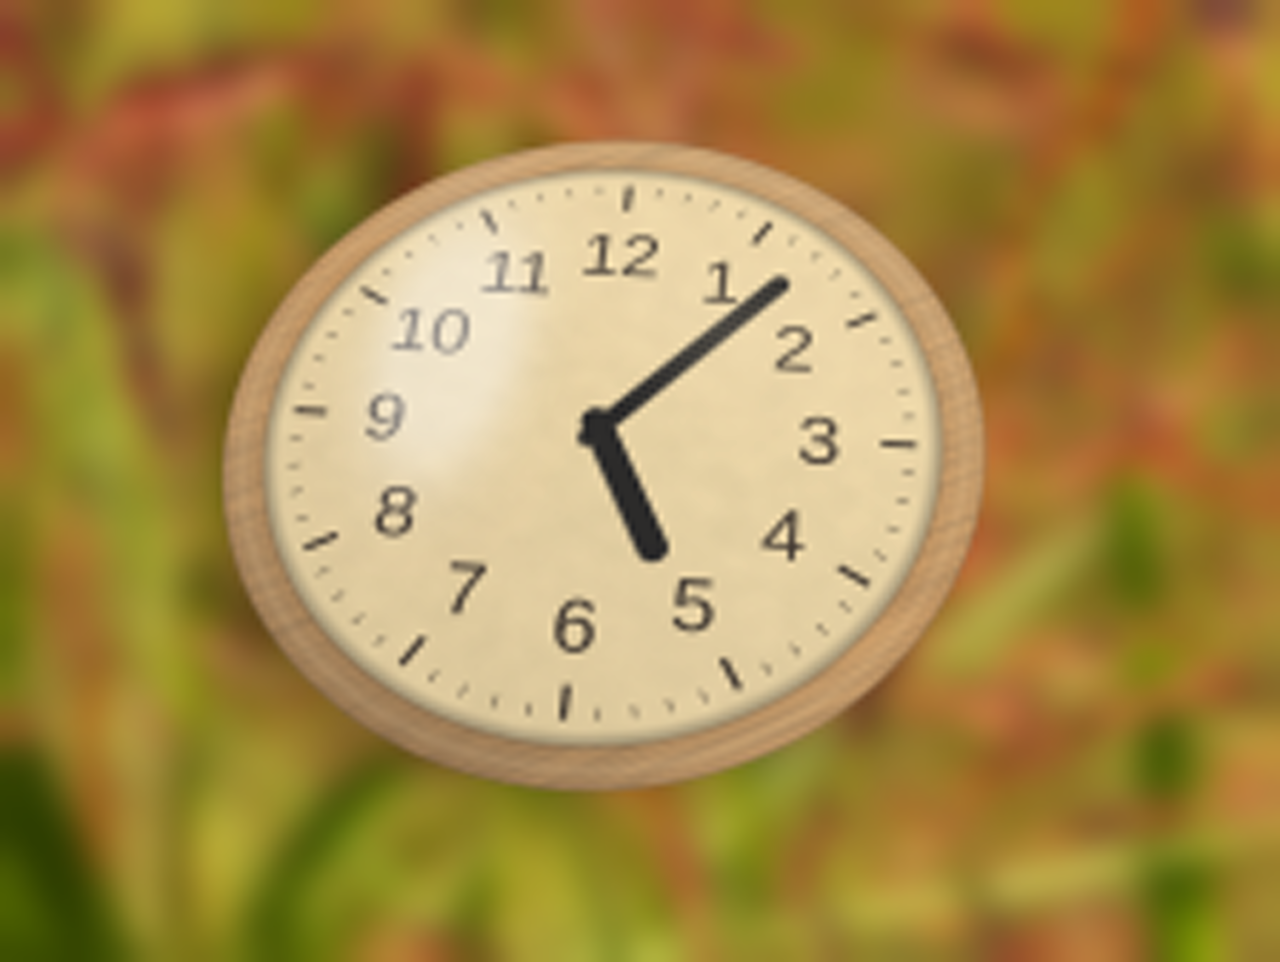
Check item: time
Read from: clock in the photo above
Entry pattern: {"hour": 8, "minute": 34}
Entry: {"hour": 5, "minute": 7}
